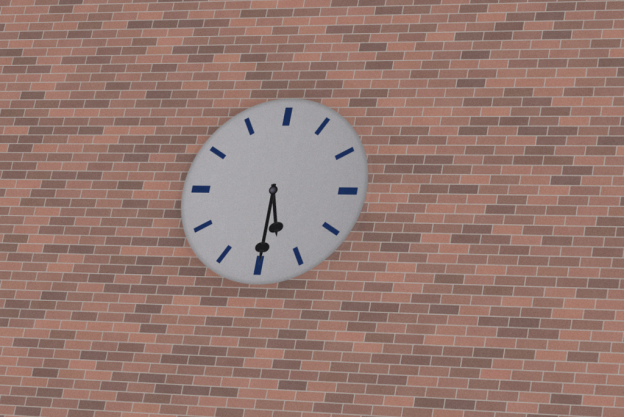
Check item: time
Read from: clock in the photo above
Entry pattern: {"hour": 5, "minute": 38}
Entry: {"hour": 5, "minute": 30}
